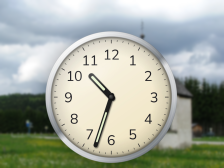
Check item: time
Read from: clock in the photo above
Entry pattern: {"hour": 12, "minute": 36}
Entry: {"hour": 10, "minute": 33}
